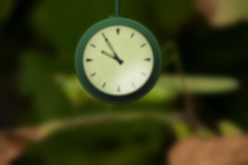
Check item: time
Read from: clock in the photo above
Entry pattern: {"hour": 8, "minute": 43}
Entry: {"hour": 9, "minute": 55}
